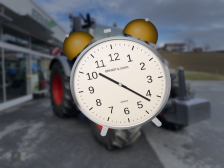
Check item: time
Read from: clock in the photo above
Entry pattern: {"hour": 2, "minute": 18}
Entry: {"hour": 10, "minute": 22}
